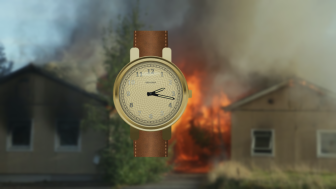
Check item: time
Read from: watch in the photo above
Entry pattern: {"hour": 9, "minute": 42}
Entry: {"hour": 2, "minute": 17}
